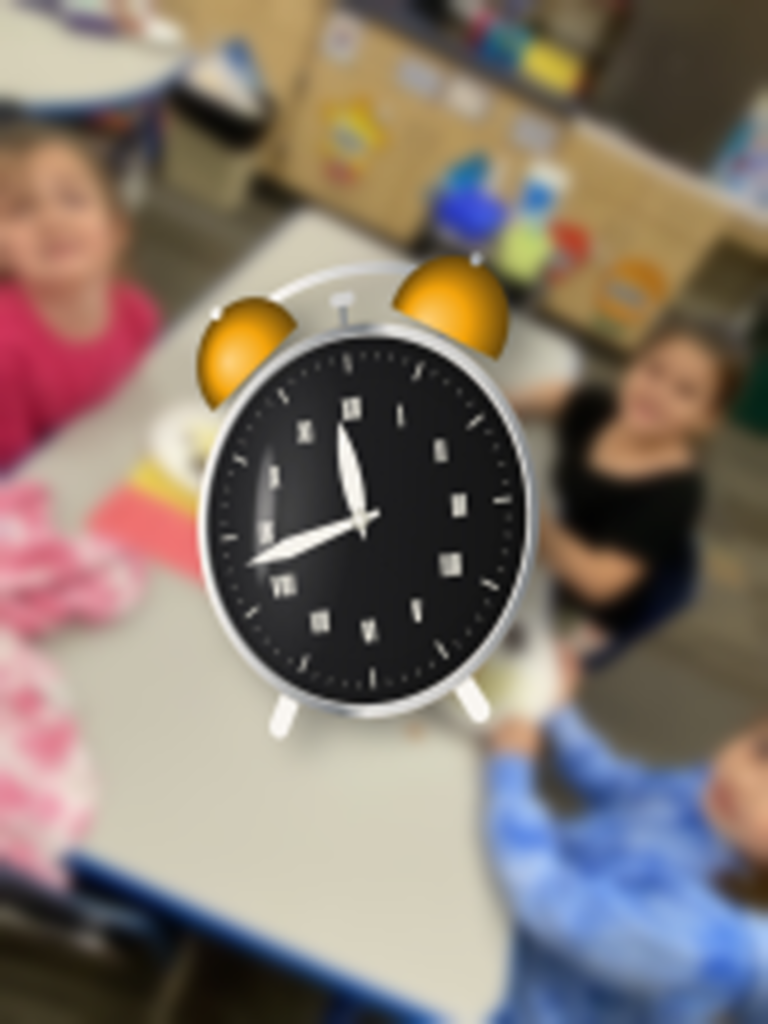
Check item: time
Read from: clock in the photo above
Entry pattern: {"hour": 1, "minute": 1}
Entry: {"hour": 11, "minute": 43}
